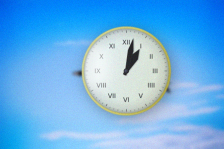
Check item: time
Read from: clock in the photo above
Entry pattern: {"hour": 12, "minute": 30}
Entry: {"hour": 1, "minute": 2}
